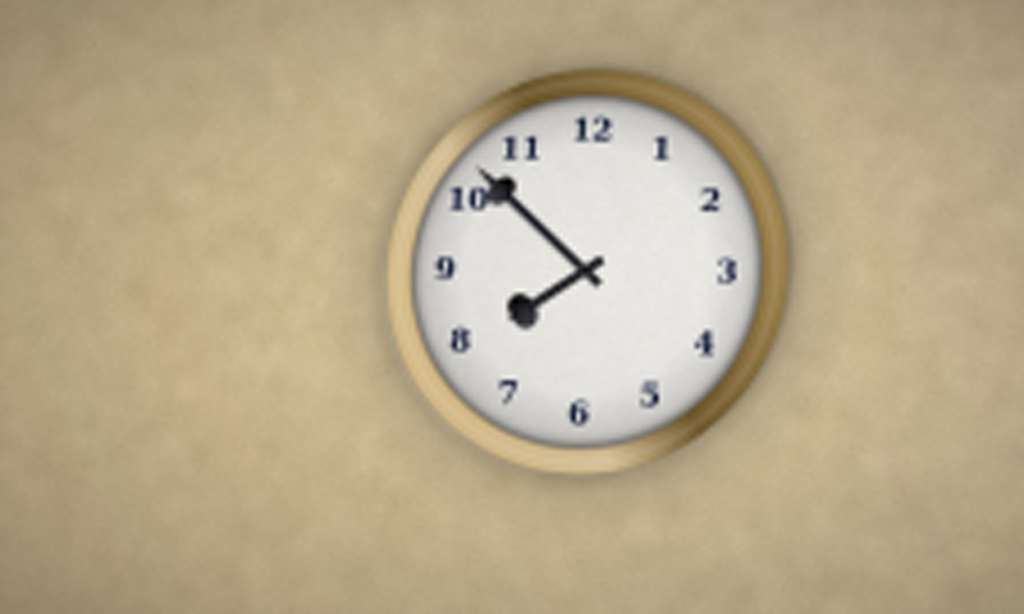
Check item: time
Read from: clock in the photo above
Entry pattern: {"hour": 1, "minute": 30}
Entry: {"hour": 7, "minute": 52}
